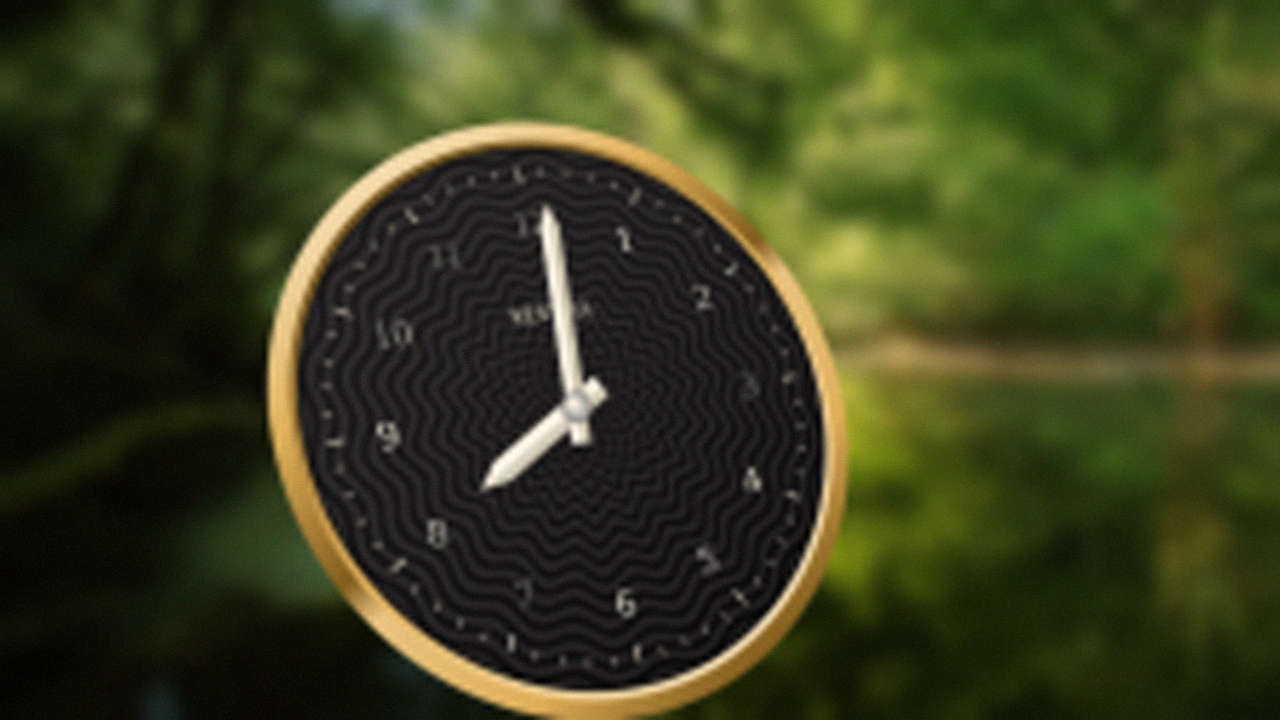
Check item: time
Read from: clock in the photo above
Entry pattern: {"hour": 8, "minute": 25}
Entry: {"hour": 8, "minute": 1}
